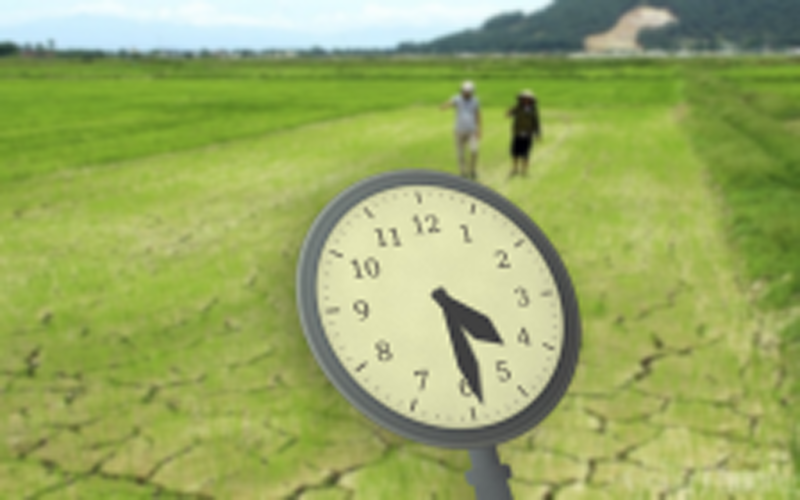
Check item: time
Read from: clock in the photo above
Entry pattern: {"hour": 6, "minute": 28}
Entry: {"hour": 4, "minute": 29}
